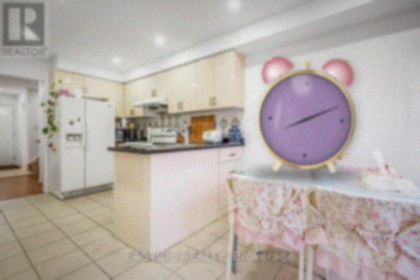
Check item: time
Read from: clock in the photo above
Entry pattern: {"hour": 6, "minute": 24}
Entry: {"hour": 8, "minute": 11}
